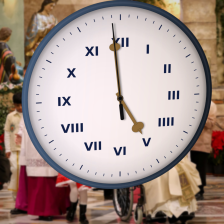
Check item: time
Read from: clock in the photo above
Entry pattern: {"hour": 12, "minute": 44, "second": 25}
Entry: {"hour": 4, "minute": 58, "second": 59}
